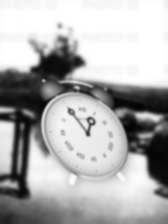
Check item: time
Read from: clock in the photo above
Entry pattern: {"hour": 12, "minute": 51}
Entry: {"hour": 12, "minute": 55}
